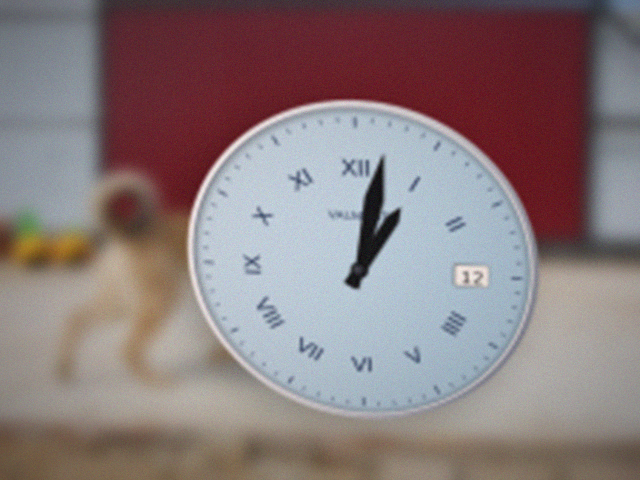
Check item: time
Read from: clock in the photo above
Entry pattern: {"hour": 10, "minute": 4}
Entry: {"hour": 1, "minute": 2}
